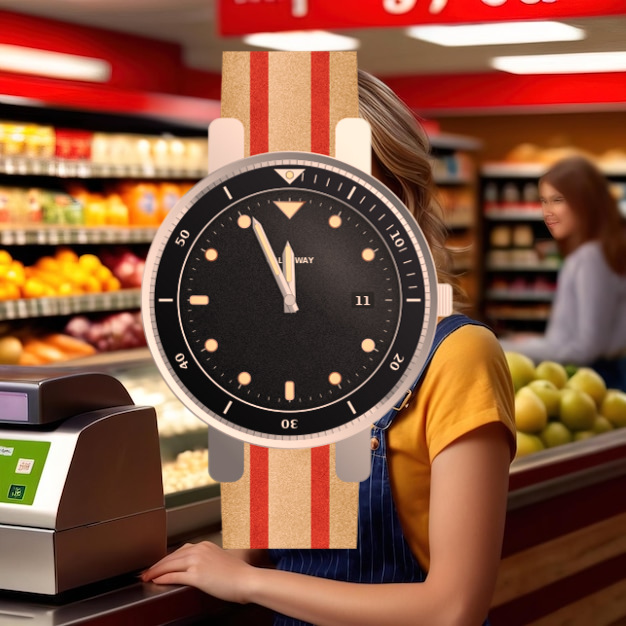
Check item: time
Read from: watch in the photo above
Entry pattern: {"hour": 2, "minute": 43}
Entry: {"hour": 11, "minute": 56}
